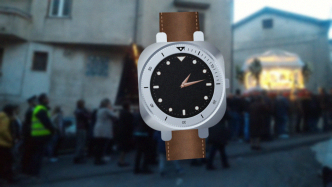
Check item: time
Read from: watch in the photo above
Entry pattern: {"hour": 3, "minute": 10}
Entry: {"hour": 1, "minute": 13}
